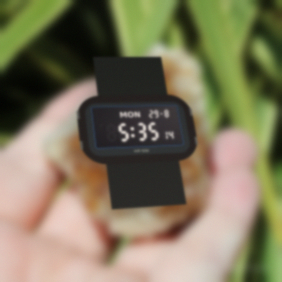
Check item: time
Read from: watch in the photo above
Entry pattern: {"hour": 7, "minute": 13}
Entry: {"hour": 5, "minute": 35}
